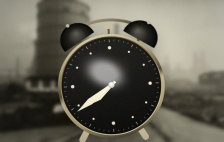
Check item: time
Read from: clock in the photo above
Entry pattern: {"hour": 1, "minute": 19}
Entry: {"hour": 7, "minute": 39}
